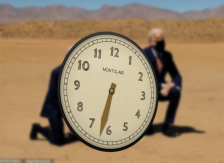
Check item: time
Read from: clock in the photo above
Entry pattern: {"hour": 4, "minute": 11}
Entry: {"hour": 6, "minute": 32}
